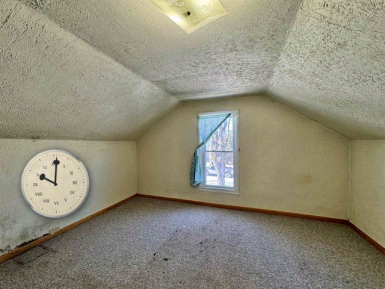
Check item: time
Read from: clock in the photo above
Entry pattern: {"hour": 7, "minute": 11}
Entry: {"hour": 10, "minute": 1}
